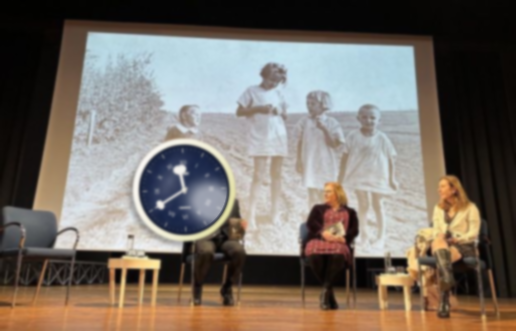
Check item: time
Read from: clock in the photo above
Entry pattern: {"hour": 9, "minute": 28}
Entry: {"hour": 11, "minute": 40}
